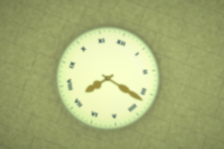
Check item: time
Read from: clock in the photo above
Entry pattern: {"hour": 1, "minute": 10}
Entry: {"hour": 7, "minute": 17}
